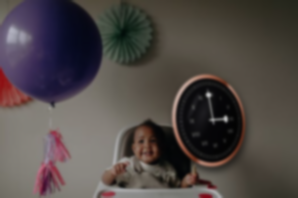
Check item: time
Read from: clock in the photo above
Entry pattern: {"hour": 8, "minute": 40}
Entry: {"hour": 2, "minute": 59}
